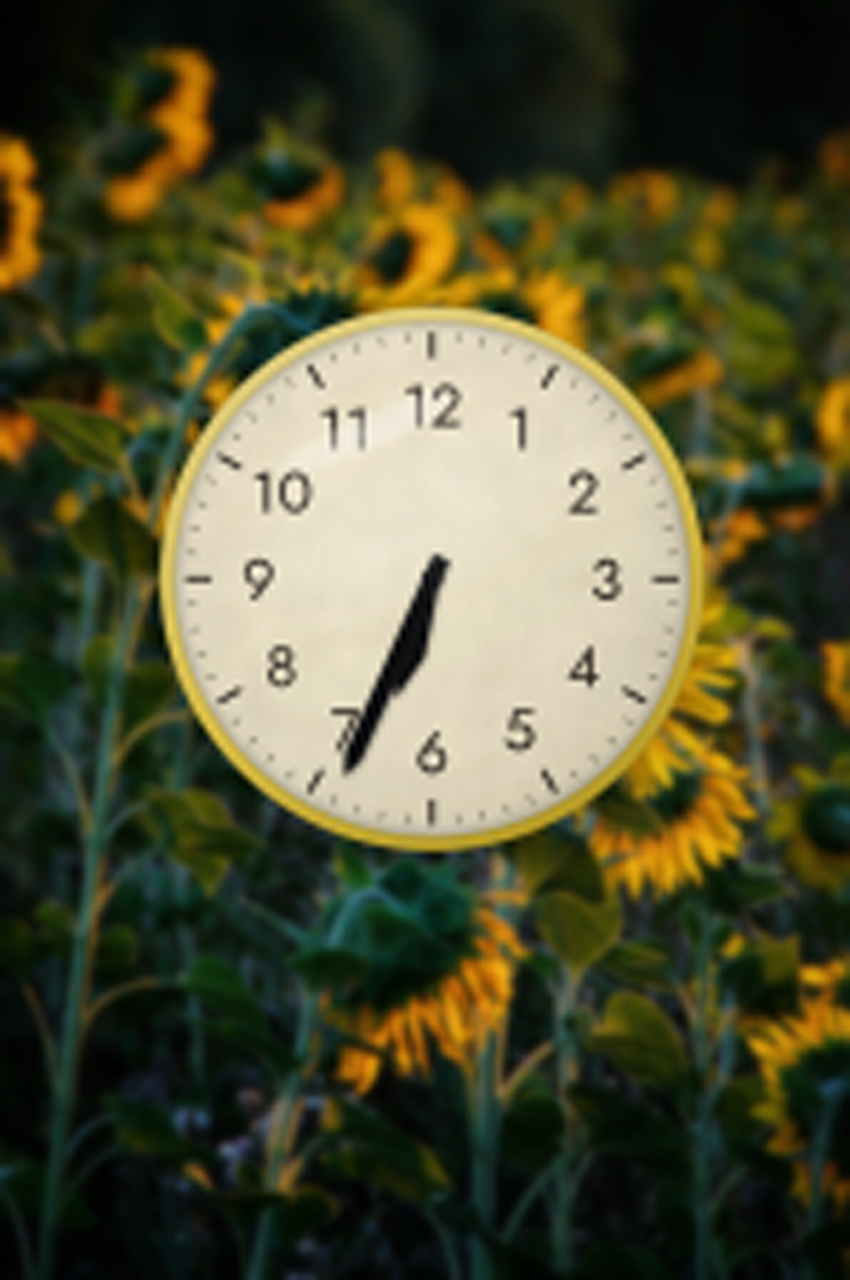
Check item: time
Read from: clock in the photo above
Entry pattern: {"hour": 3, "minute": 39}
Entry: {"hour": 6, "minute": 34}
